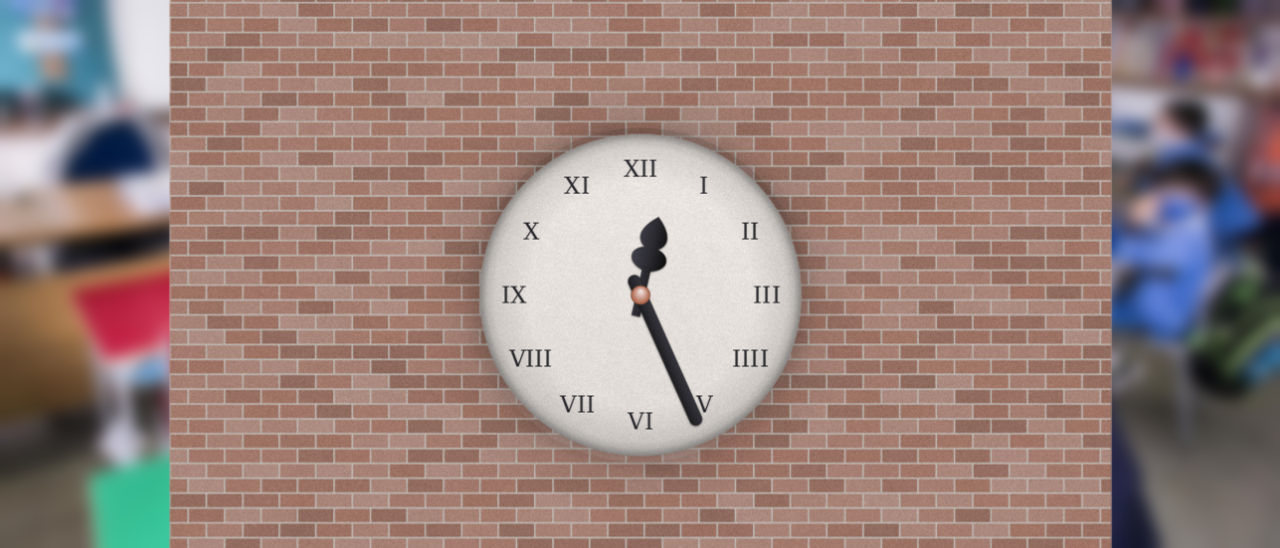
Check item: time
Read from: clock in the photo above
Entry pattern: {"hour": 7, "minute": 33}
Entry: {"hour": 12, "minute": 26}
